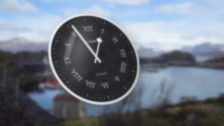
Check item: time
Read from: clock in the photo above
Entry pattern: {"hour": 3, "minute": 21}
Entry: {"hour": 12, "minute": 56}
